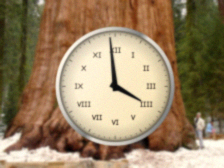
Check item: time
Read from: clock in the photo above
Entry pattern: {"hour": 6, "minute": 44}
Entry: {"hour": 3, "minute": 59}
